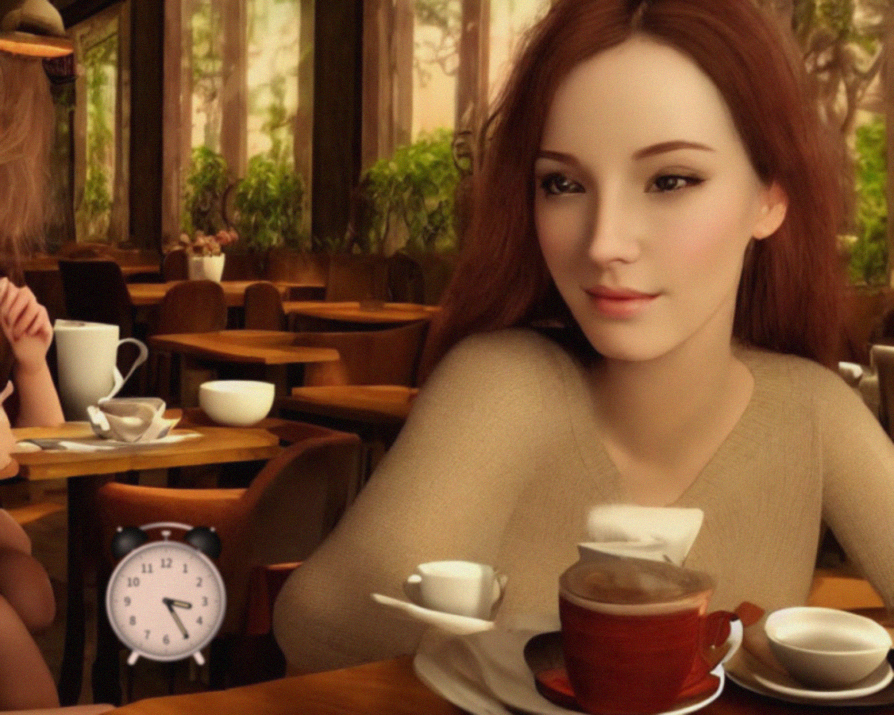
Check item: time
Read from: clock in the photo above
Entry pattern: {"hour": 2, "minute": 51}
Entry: {"hour": 3, "minute": 25}
